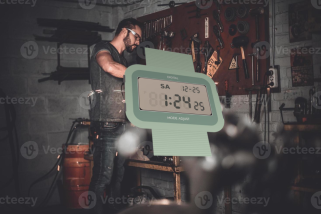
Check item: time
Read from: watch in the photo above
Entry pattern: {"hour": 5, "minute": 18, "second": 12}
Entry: {"hour": 1, "minute": 24, "second": 25}
